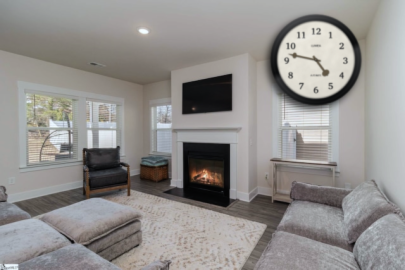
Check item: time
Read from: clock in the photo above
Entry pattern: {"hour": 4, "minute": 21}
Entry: {"hour": 4, "minute": 47}
